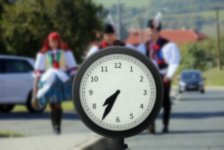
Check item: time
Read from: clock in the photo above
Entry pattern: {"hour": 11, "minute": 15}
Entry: {"hour": 7, "minute": 35}
